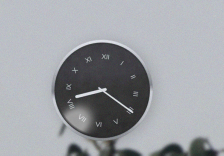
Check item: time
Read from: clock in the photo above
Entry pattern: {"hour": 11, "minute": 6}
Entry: {"hour": 8, "minute": 20}
